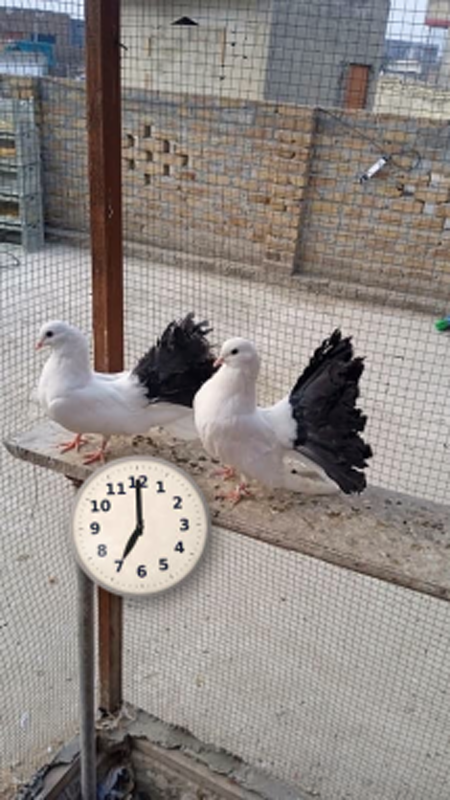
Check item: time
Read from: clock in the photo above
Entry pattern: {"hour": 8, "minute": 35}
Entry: {"hour": 7, "minute": 0}
